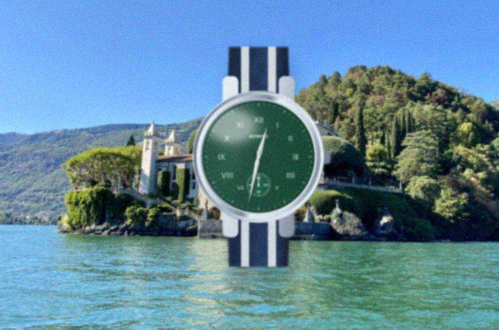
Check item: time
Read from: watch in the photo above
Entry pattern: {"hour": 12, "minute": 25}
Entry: {"hour": 12, "minute": 32}
